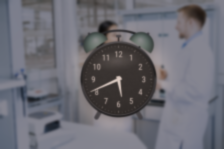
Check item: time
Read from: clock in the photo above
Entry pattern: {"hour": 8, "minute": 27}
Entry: {"hour": 5, "minute": 41}
